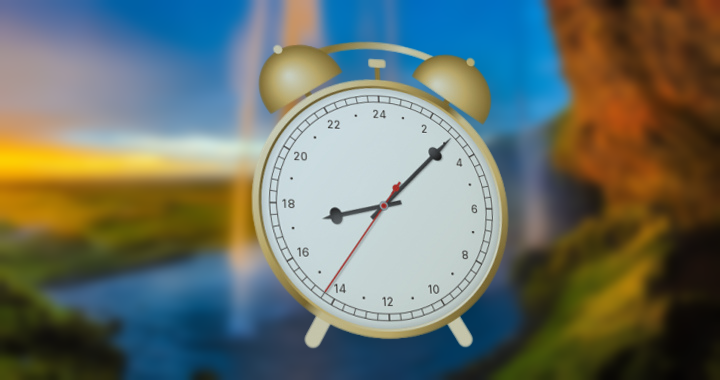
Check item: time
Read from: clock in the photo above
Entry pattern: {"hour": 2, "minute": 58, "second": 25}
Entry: {"hour": 17, "minute": 7, "second": 36}
